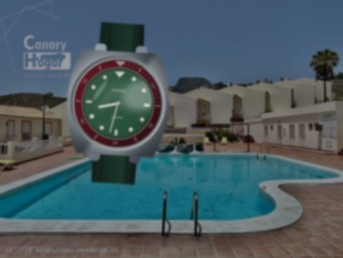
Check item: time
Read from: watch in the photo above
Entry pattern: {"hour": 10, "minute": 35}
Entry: {"hour": 8, "minute": 32}
